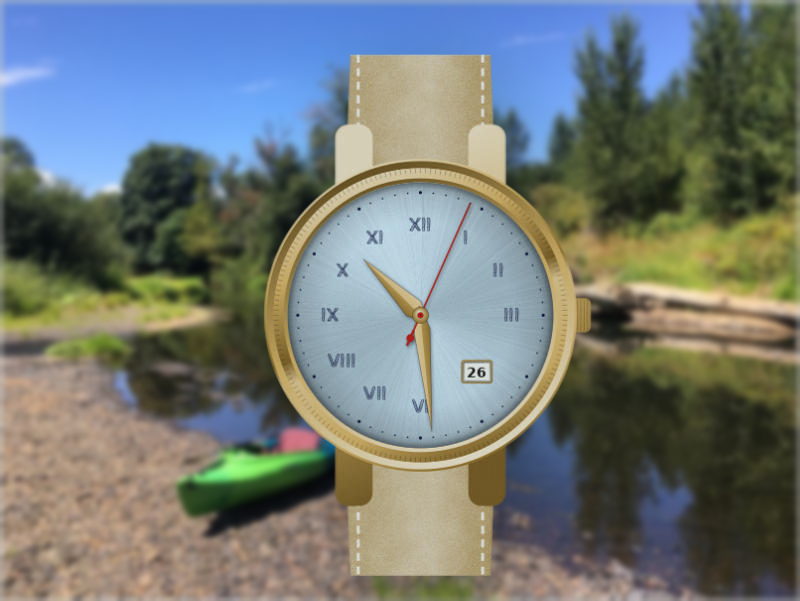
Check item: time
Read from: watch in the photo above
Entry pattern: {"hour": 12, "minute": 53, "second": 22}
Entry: {"hour": 10, "minute": 29, "second": 4}
